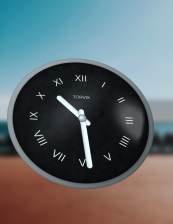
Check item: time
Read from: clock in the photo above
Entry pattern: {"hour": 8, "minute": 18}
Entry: {"hour": 10, "minute": 29}
